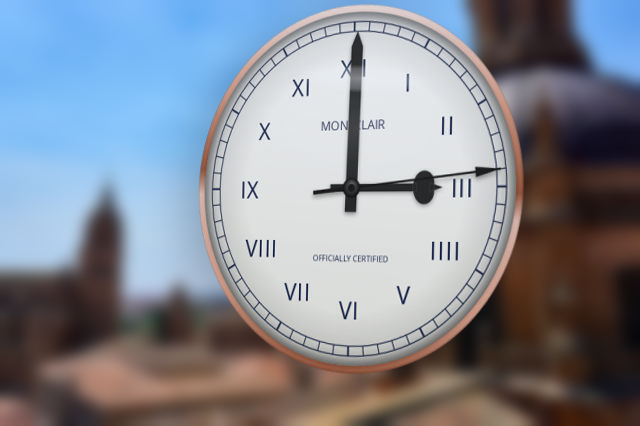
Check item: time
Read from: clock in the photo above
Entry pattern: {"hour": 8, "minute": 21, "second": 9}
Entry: {"hour": 3, "minute": 0, "second": 14}
